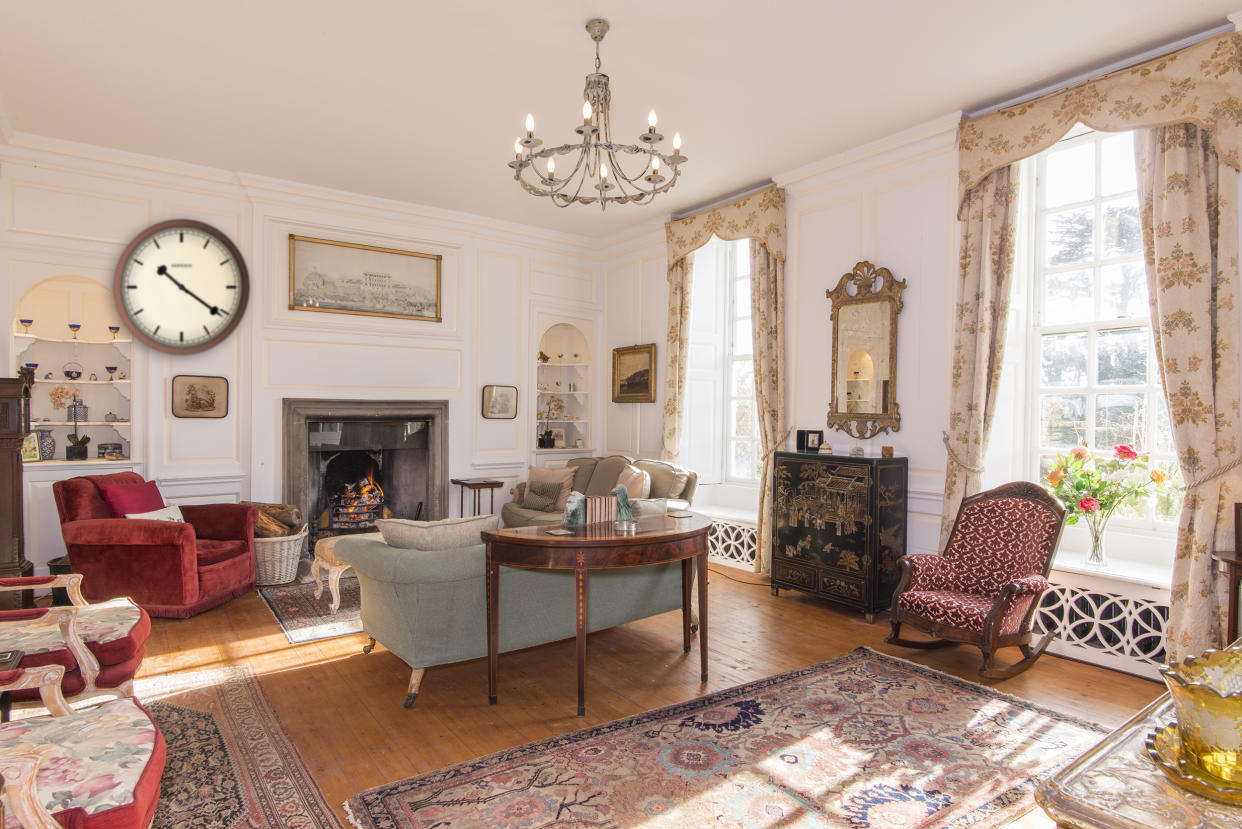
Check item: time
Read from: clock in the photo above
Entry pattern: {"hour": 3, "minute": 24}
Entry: {"hour": 10, "minute": 21}
